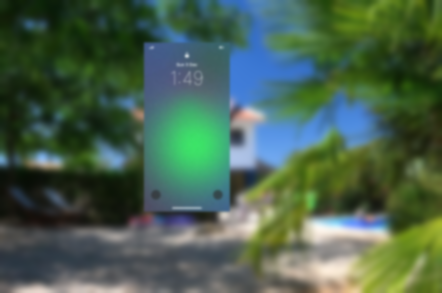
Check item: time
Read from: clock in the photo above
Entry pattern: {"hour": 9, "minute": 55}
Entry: {"hour": 1, "minute": 49}
